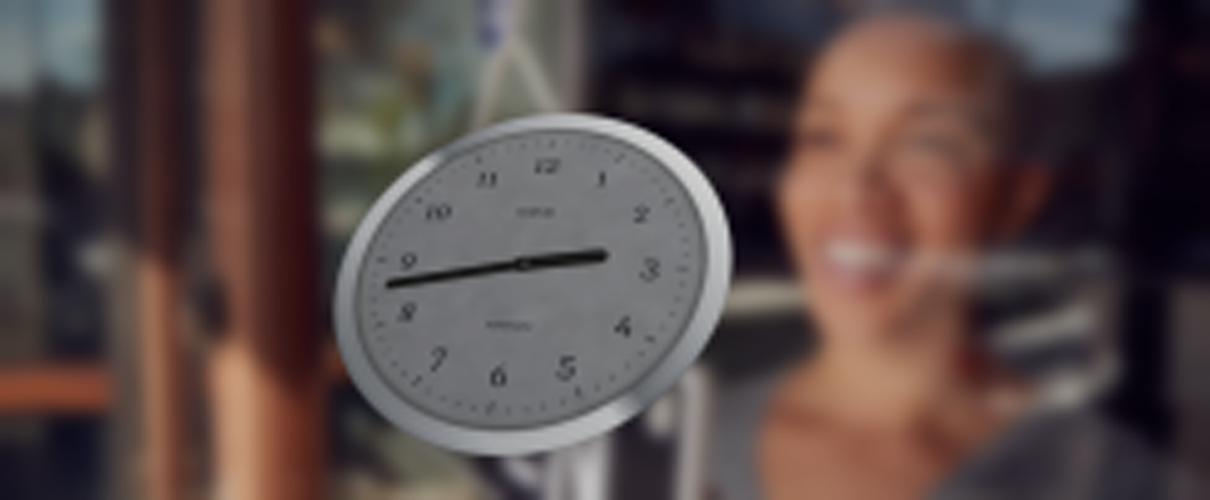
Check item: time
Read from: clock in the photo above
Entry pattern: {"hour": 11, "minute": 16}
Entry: {"hour": 2, "minute": 43}
